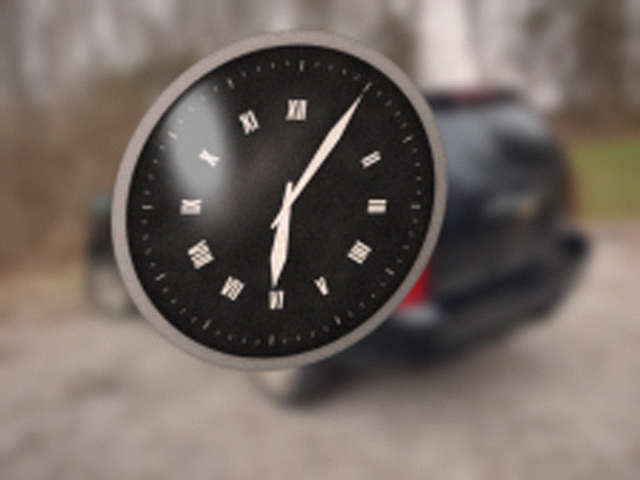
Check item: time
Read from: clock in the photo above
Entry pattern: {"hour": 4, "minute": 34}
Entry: {"hour": 6, "minute": 5}
